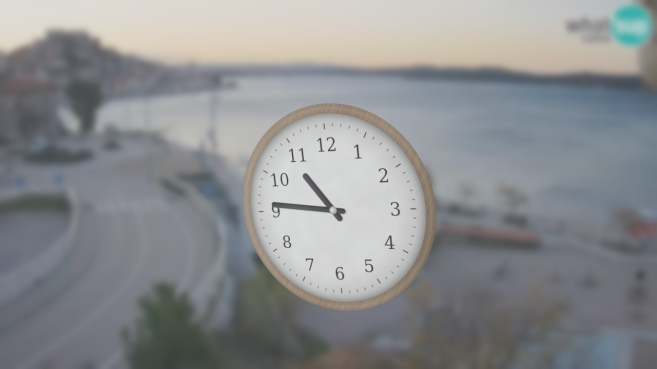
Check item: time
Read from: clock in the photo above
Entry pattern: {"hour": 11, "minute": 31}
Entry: {"hour": 10, "minute": 46}
